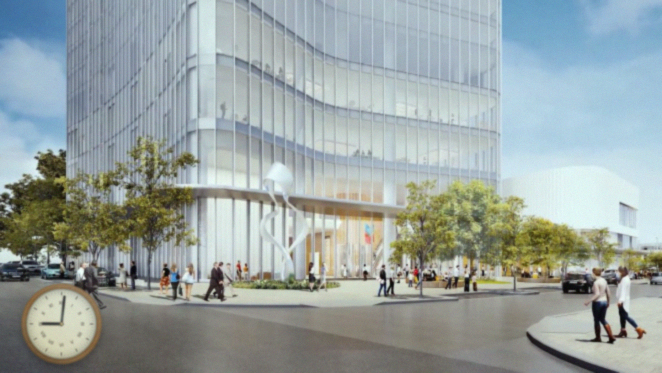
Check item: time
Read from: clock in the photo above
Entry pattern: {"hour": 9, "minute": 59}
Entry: {"hour": 9, "minute": 1}
